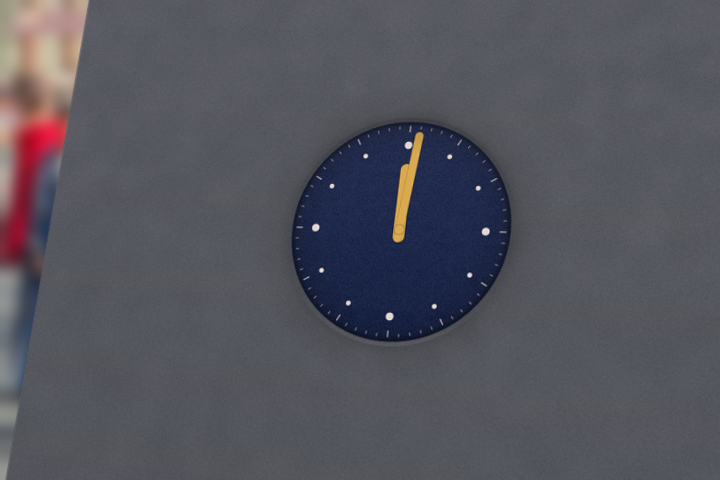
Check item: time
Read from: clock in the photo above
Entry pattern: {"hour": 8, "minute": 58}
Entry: {"hour": 12, "minute": 1}
